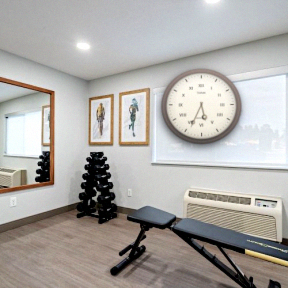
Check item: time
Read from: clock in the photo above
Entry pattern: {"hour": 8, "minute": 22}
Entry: {"hour": 5, "minute": 34}
